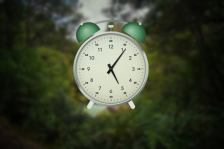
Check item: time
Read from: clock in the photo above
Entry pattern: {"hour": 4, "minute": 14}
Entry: {"hour": 5, "minute": 6}
